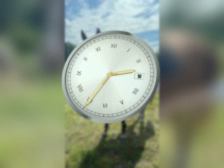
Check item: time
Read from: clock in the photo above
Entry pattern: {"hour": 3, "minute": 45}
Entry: {"hour": 2, "minute": 35}
